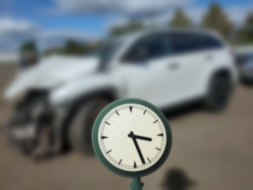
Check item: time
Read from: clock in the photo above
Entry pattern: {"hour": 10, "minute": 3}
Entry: {"hour": 3, "minute": 27}
